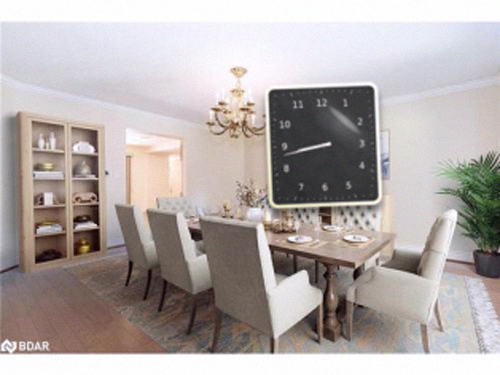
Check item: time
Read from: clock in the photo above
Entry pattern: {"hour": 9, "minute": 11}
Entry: {"hour": 8, "minute": 43}
